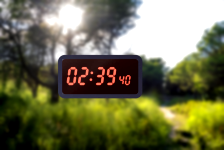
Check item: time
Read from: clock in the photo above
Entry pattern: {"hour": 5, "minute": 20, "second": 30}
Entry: {"hour": 2, "minute": 39, "second": 40}
